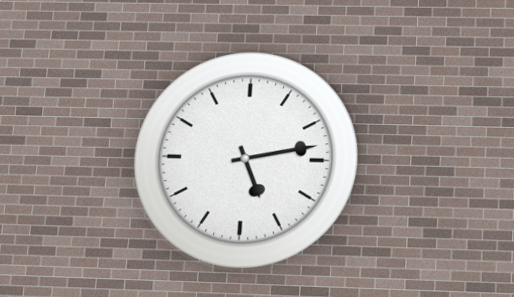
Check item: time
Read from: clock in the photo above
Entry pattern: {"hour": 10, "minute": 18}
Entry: {"hour": 5, "minute": 13}
